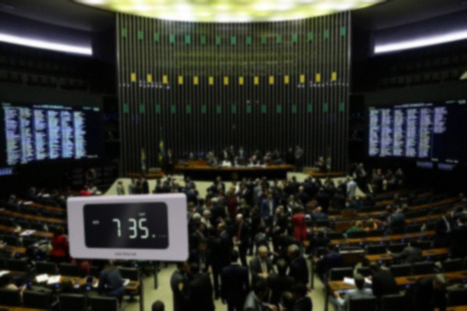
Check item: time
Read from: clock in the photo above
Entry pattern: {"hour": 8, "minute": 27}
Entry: {"hour": 7, "minute": 35}
